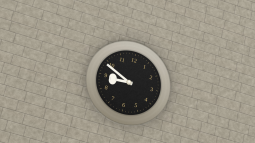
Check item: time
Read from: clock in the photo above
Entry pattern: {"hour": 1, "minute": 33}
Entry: {"hour": 8, "minute": 49}
